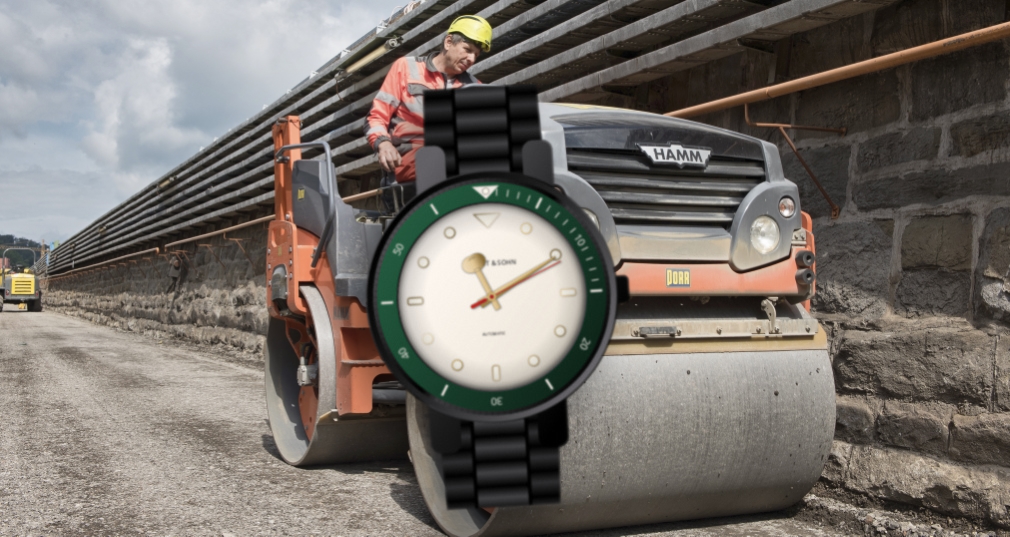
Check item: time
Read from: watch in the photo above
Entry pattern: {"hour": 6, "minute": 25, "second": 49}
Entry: {"hour": 11, "minute": 10, "second": 11}
